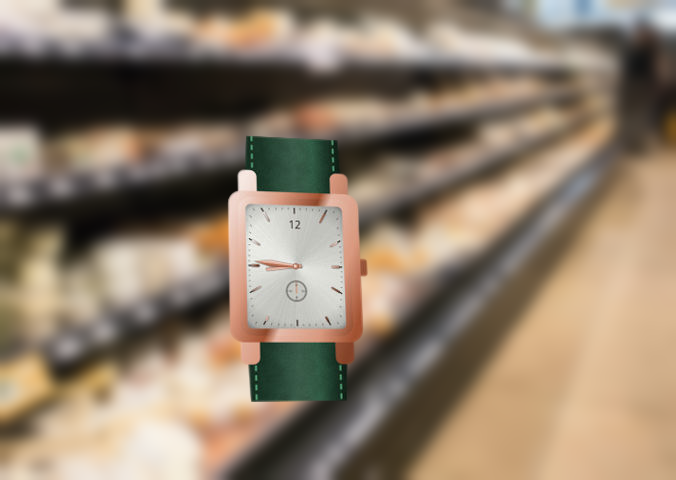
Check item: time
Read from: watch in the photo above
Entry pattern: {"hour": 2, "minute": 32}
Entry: {"hour": 8, "minute": 46}
